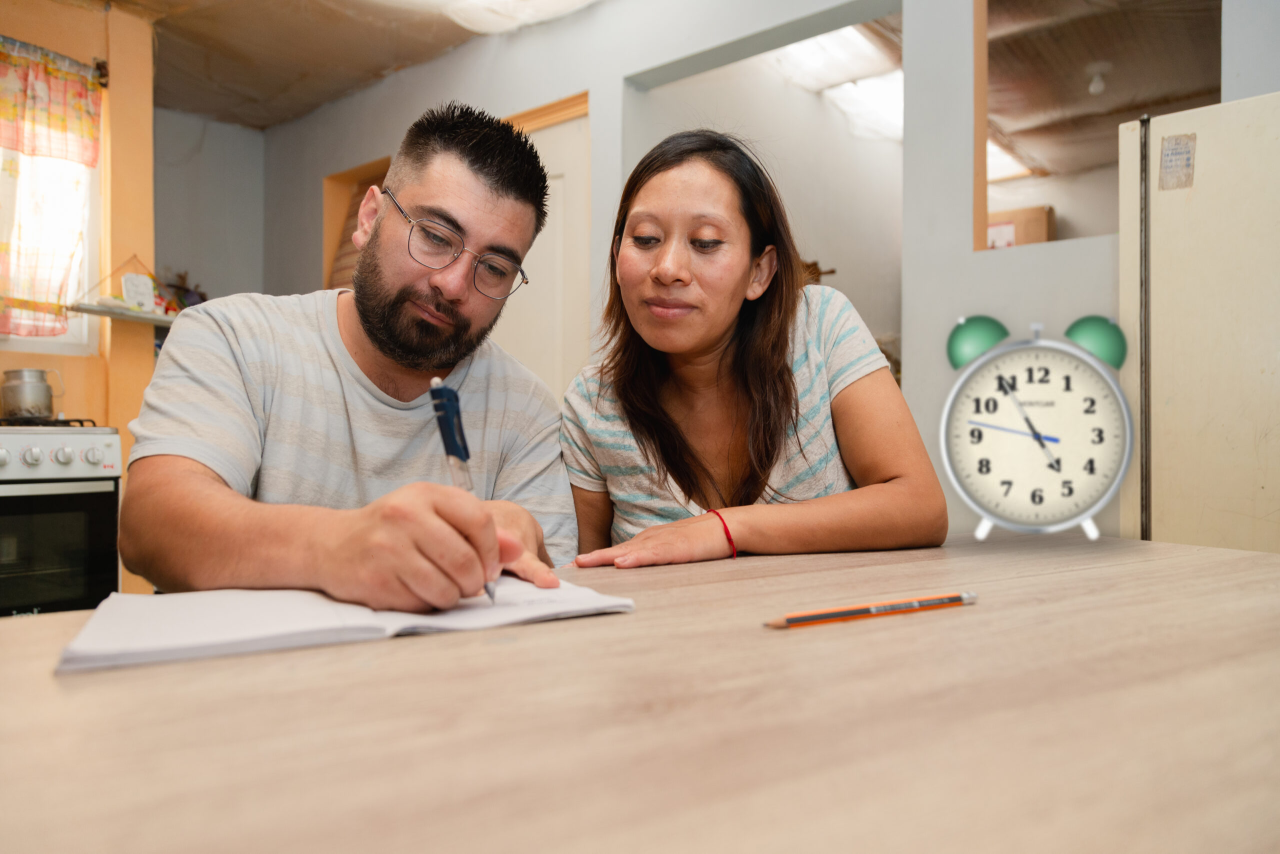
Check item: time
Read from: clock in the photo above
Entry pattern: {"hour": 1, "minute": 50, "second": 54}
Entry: {"hour": 4, "minute": 54, "second": 47}
